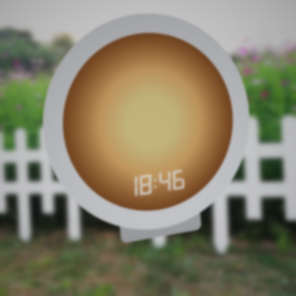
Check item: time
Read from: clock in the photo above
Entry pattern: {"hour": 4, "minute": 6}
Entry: {"hour": 18, "minute": 46}
